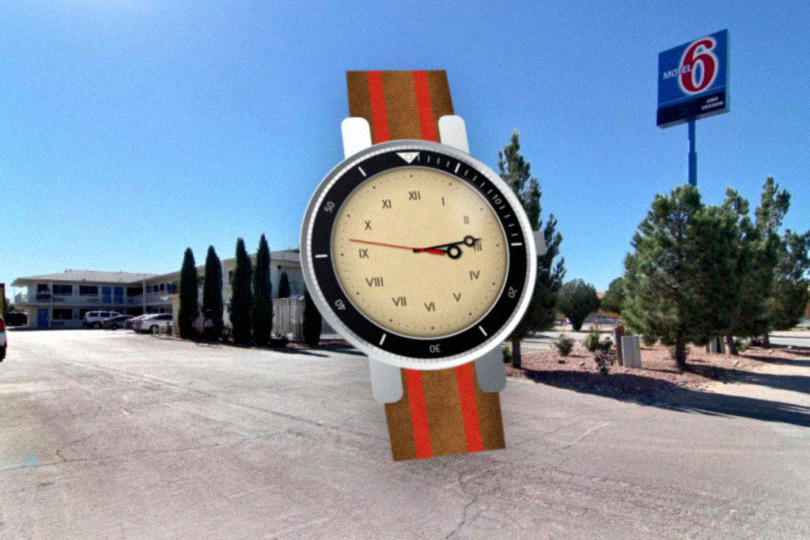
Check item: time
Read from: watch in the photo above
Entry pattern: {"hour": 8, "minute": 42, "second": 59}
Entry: {"hour": 3, "minute": 13, "second": 47}
